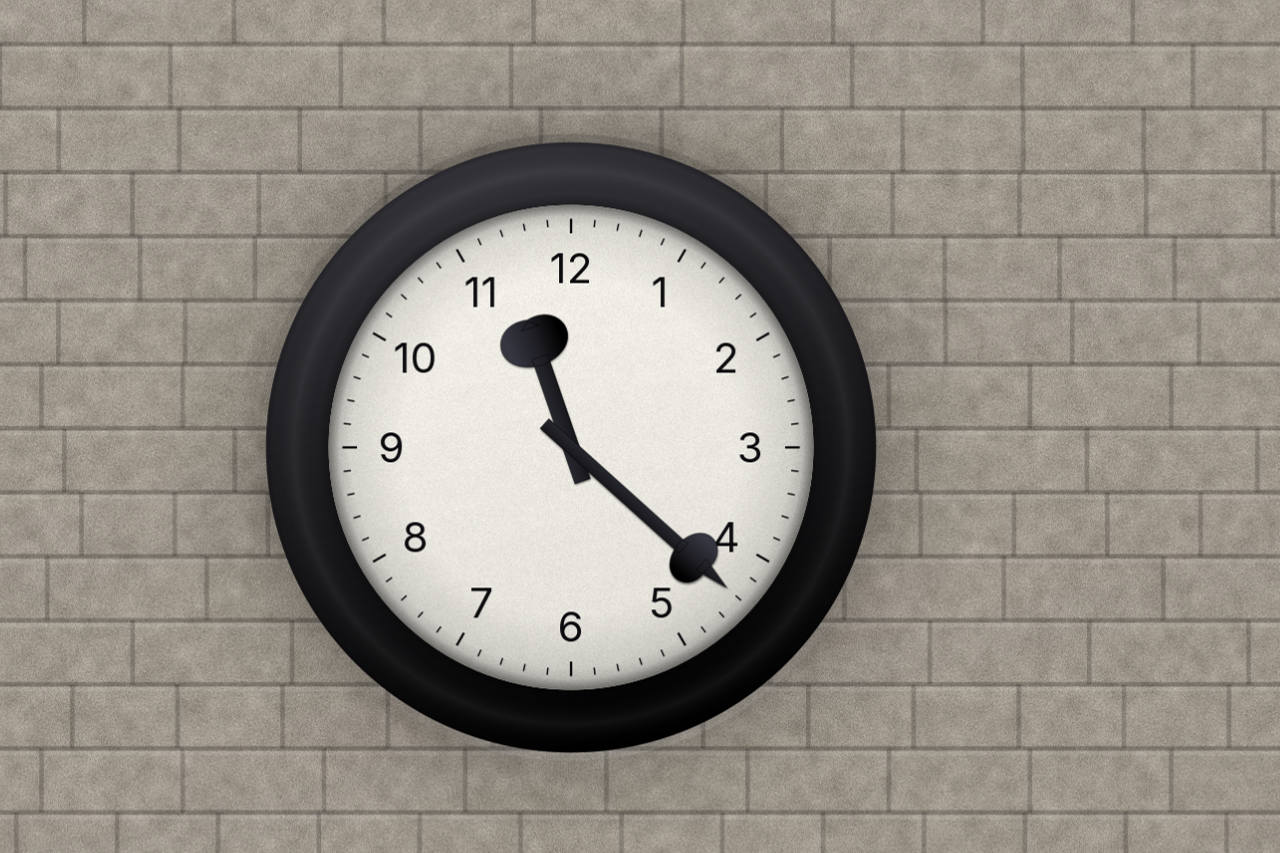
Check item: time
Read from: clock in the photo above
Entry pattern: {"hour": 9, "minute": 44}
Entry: {"hour": 11, "minute": 22}
